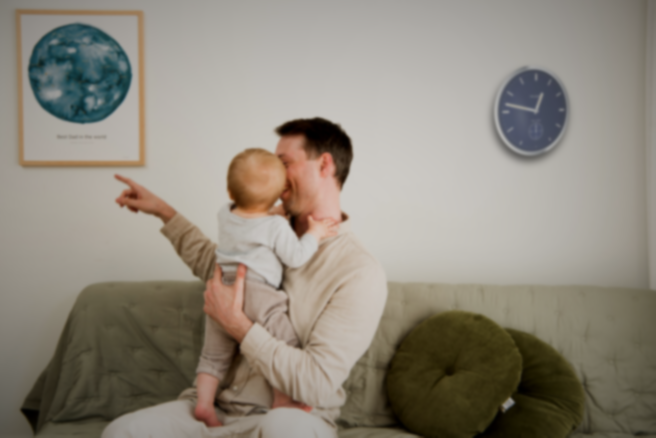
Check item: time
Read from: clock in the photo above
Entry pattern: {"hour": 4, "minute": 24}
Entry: {"hour": 12, "minute": 47}
